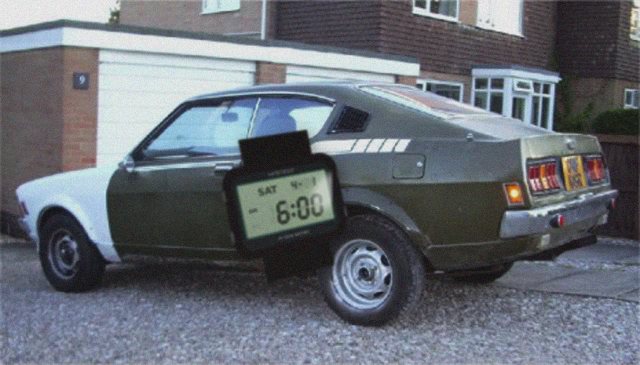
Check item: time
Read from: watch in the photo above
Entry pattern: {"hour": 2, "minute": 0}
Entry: {"hour": 6, "minute": 0}
